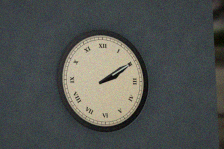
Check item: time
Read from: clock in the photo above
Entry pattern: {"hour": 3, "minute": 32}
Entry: {"hour": 2, "minute": 10}
